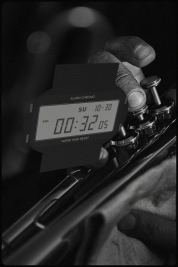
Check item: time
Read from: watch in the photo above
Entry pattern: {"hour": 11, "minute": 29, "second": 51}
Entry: {"hour": 0, "minute": 32, "second": 5}
